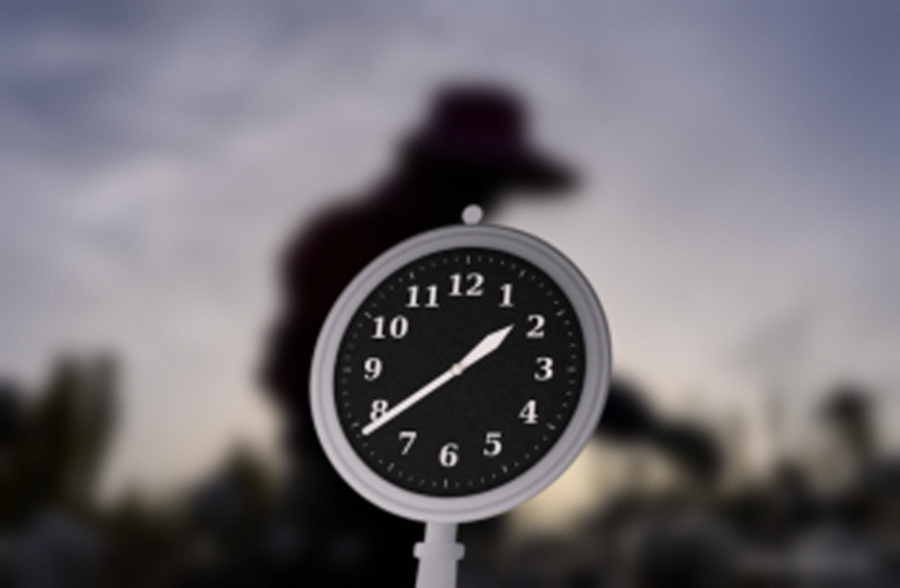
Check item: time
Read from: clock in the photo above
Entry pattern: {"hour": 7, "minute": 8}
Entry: {"hour": 1, "minute": 39}
